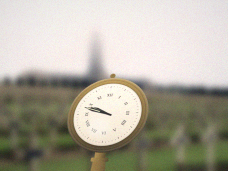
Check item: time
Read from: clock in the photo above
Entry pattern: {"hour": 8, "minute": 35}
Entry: {"hour": 9, "minute": 48}
